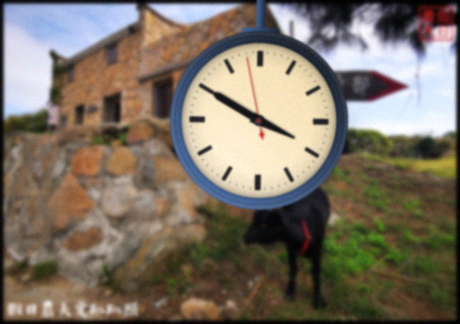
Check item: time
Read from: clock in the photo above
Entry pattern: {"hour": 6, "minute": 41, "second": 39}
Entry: {"hour": 3, "minute": 49, "second": 58}
